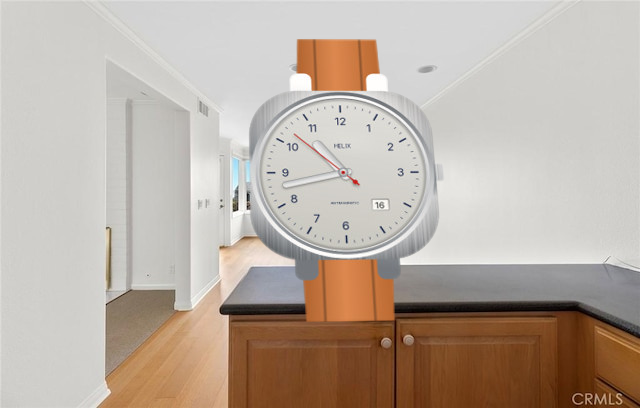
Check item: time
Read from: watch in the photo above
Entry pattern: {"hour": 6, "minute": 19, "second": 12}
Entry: {"hour": 10, "minute": 42, "second": 52}
